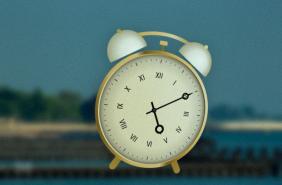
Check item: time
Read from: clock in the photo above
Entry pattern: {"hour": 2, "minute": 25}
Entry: {"hour": 5, "minute": 10}
